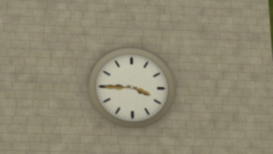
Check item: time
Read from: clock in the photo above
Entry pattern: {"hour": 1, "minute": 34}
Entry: {"hour": 3, "minute": 45}
